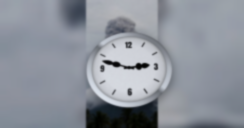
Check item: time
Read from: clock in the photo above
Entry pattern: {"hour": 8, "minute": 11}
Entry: {"hour": 2, "minute": 48}
